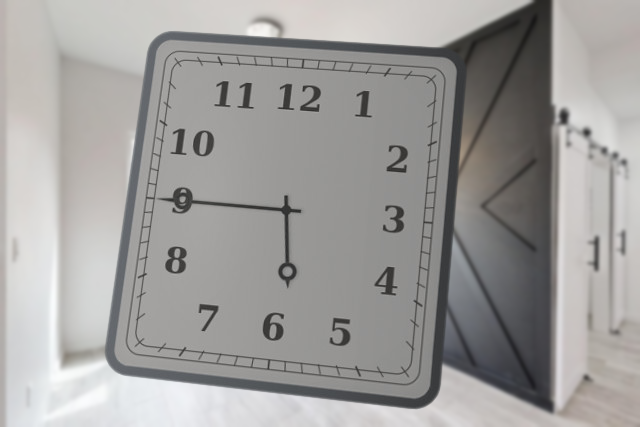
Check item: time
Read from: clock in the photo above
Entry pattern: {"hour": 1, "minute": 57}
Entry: {"hour": 5, "minute": 45}
